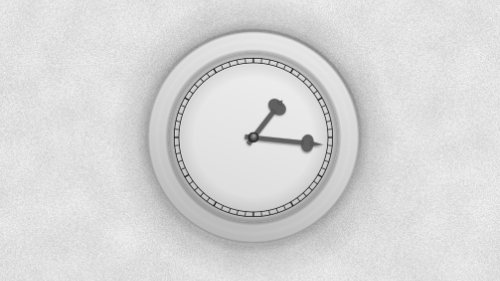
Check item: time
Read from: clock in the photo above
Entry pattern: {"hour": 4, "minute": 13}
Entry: {"hour": 1, "minute": 16}
